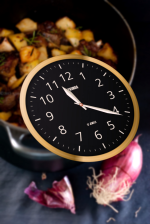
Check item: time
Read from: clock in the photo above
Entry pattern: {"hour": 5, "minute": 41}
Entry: {"hour": 11, "minute": 21}
